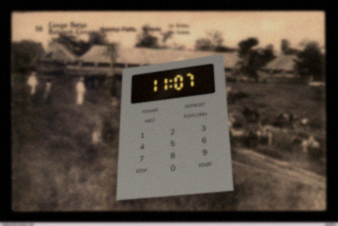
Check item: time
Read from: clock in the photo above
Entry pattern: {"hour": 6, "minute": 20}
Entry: {"hour": 11, "minute": 7}
